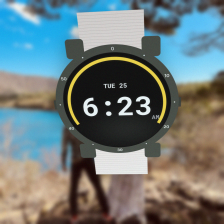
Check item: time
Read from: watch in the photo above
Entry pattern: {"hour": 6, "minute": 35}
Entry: {"hour": 6, "minute": 23}
